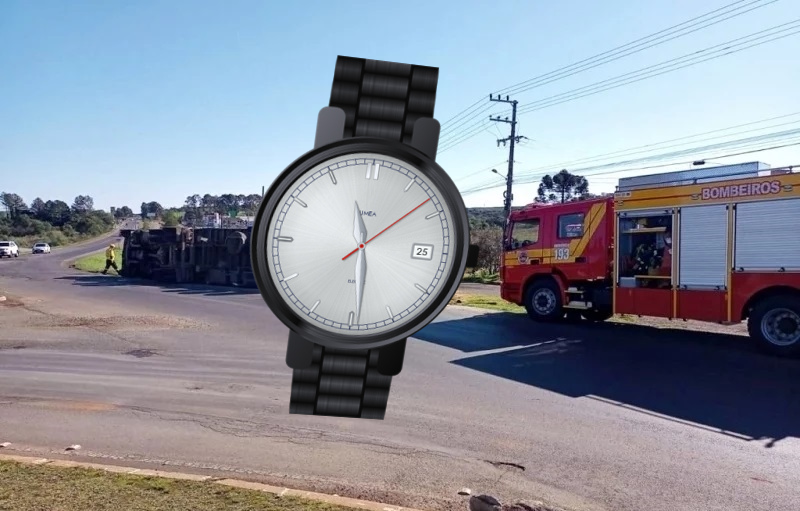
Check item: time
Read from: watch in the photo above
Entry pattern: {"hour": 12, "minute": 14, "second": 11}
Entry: {"hour": 11, "minute": 29, "second": 8}
